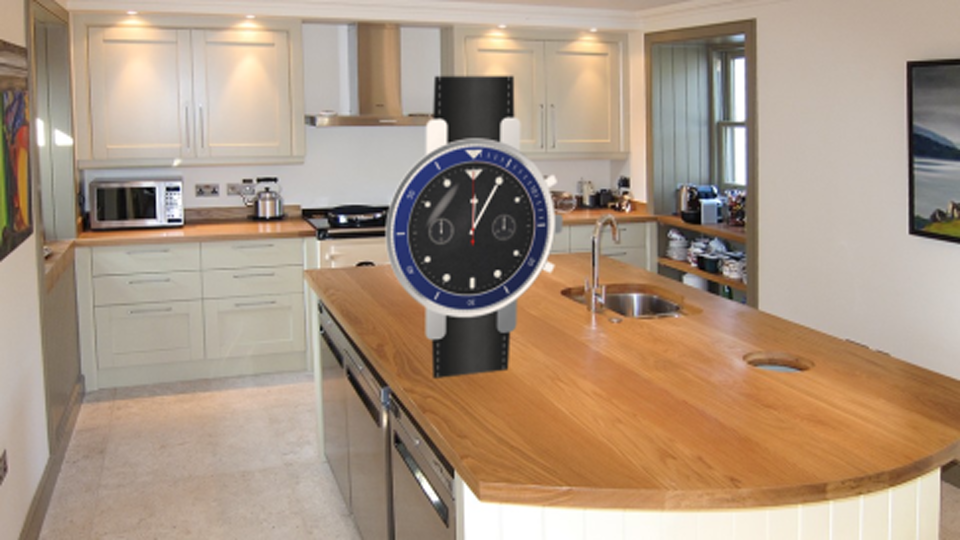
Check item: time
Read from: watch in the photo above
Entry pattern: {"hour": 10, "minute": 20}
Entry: {"hour": 12, "minute": 5}
